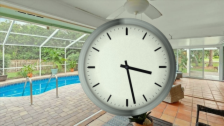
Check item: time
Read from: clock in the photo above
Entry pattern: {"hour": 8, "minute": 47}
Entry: {"hour": 3, "minute": 28}
